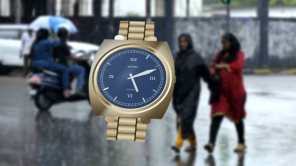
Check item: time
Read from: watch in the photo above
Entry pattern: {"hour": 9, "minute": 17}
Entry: {"hour": 5, "minute": 11}
